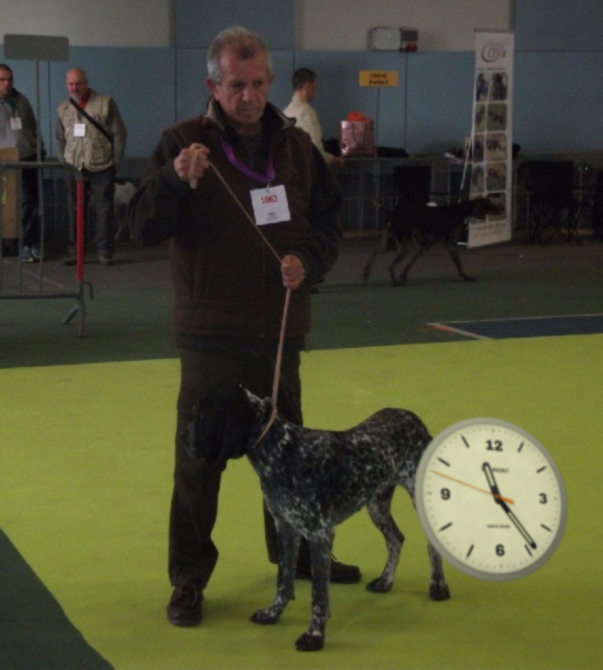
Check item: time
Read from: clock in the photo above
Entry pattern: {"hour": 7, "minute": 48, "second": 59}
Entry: {"hour": 11, "minute": 23, "second": 48}
